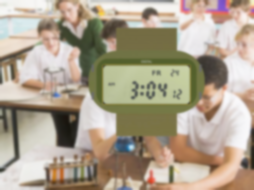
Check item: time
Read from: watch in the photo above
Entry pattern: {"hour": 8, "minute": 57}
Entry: {"hour": 3, "minute": 4}
